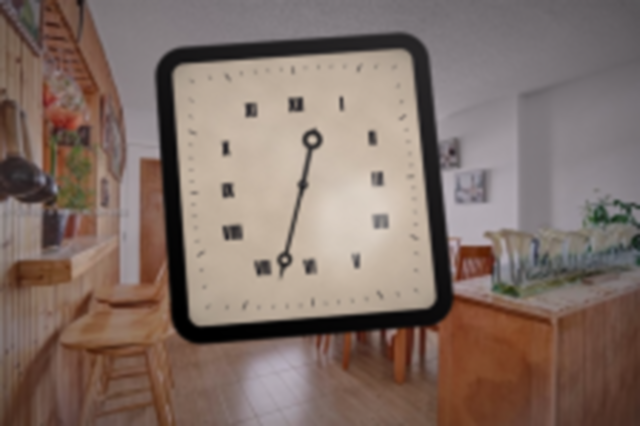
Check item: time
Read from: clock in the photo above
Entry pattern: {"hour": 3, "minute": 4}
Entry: {"hour": 12, "minute": 33}
